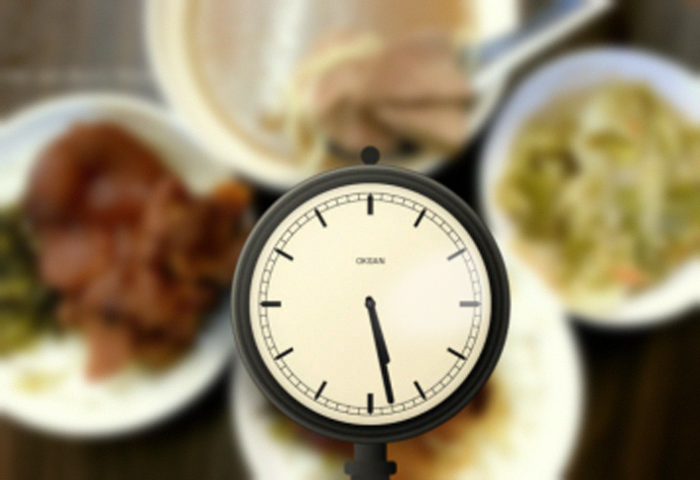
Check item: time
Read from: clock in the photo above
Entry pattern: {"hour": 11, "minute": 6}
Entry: {"hour": 5, "minute": 28}
